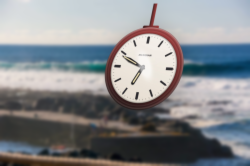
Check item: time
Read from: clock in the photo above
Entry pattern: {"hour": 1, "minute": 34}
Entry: {"hour": 6, "minute": 49}
